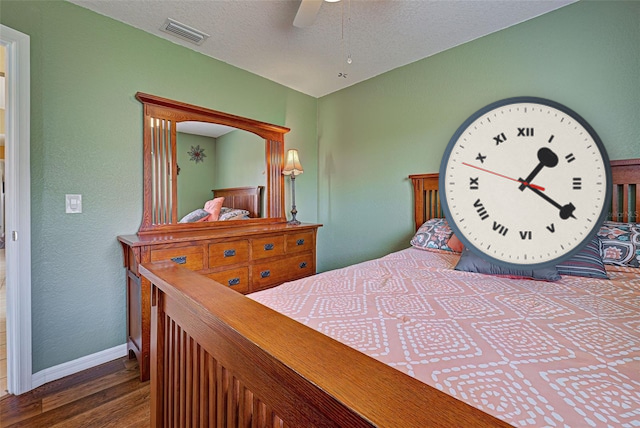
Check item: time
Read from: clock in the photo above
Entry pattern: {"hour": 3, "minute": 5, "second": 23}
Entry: {"hour": 1, "minute": 20, "second": 48}
